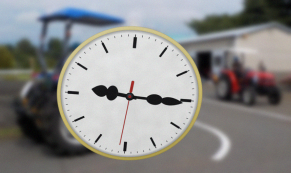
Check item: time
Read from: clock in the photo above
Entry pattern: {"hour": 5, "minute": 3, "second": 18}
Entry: {"hour": 9, "minute": 15, "second": 31}
